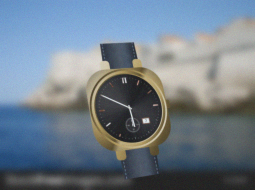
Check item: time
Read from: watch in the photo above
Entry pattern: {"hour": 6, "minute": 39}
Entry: {"hour": 5, "minute": 50}
